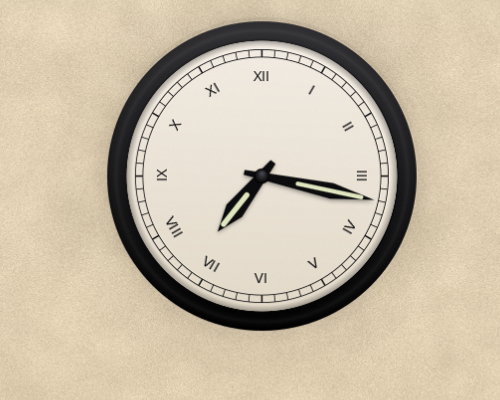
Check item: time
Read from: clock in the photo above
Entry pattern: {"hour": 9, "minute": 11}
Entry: {"hour": 7, "minute": 17}
